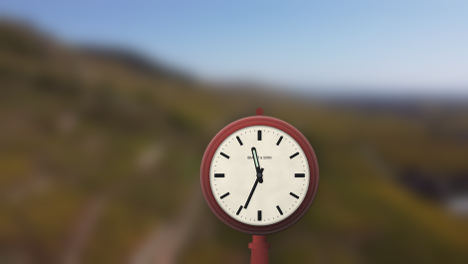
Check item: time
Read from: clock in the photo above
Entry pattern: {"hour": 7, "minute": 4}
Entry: {"hour": 11, "minute": 34}
